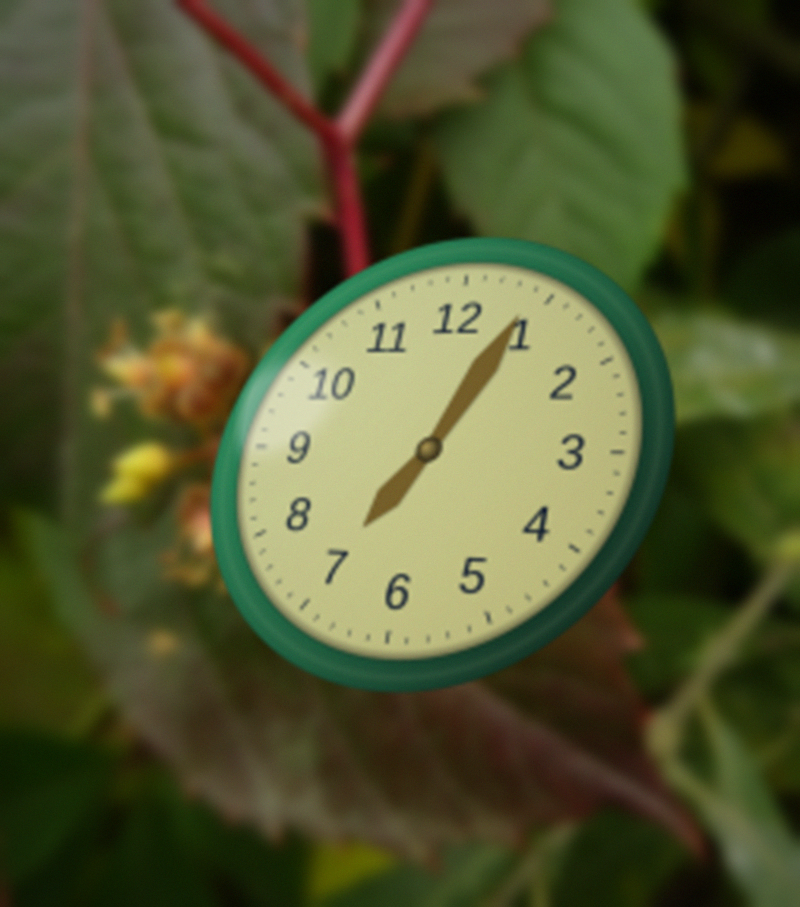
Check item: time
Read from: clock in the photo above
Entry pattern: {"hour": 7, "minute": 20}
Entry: {"hour": 7, "minute": 4}
